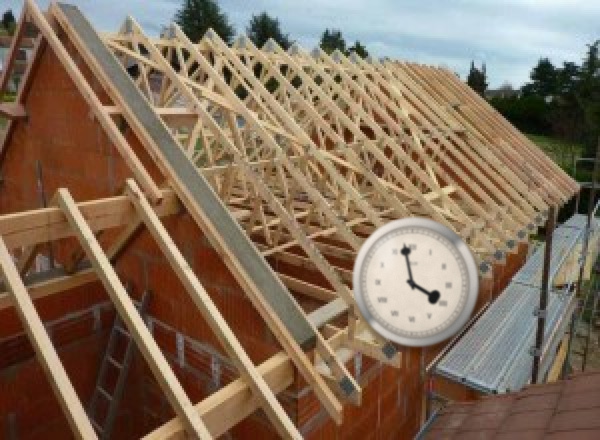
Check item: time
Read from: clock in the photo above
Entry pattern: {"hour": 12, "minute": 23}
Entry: {"hour": 3, "minute": 58}
